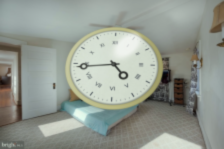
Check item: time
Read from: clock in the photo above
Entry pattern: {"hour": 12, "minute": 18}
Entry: {"hour": 4, "minute": 44}
